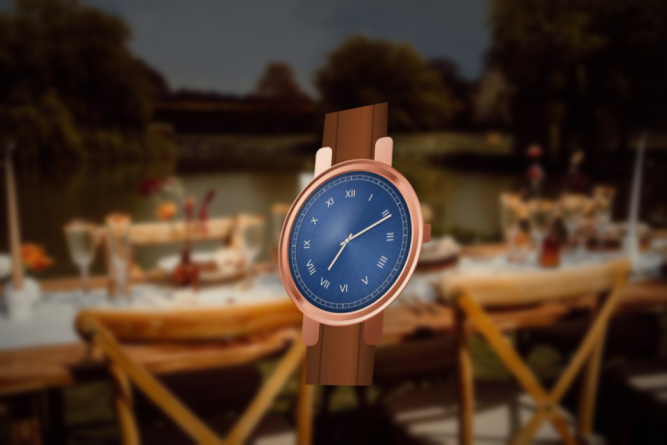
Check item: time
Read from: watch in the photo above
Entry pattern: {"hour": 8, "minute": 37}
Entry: {"hour": 7, "minute": 11}
